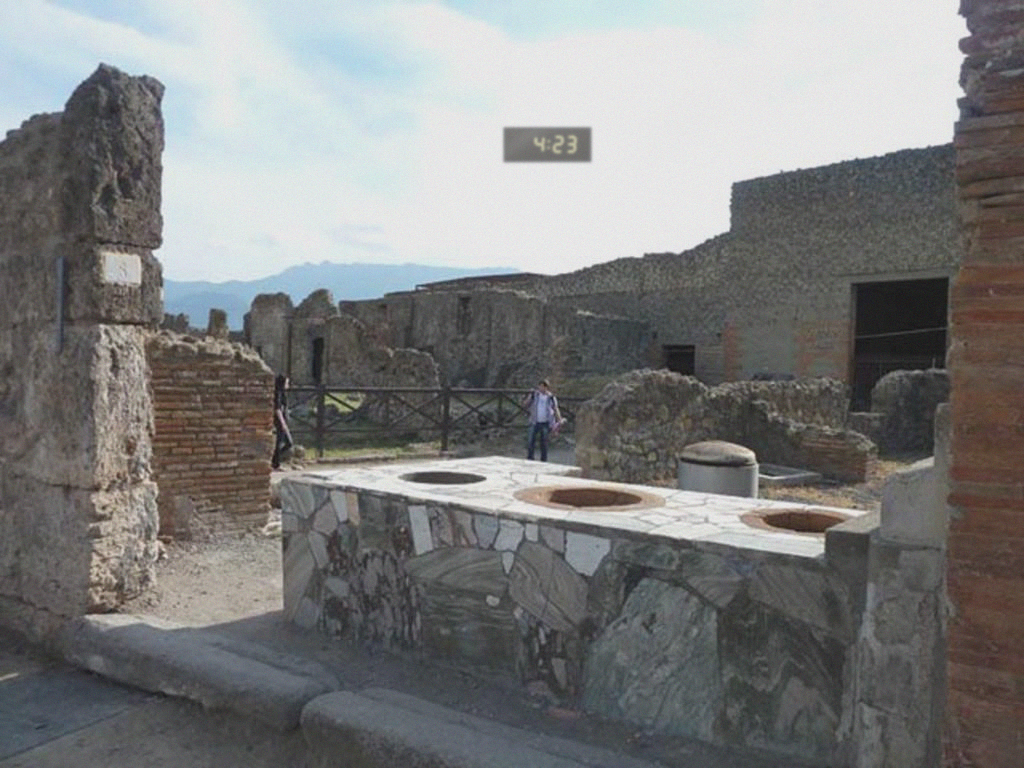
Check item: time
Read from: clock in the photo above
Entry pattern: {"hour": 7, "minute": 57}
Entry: {"hour": 4, "minute": 23}
